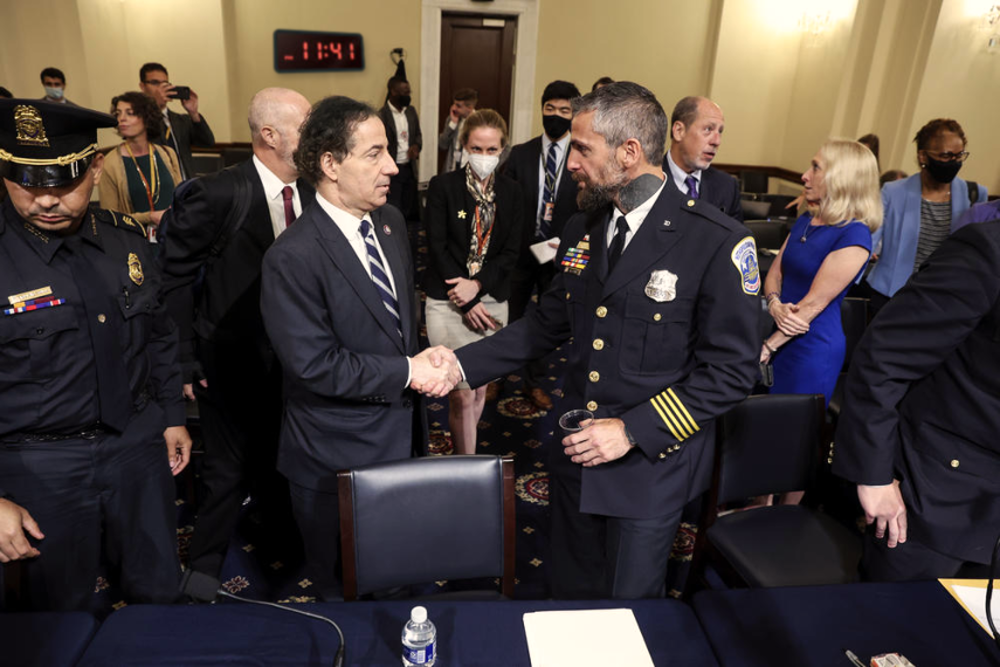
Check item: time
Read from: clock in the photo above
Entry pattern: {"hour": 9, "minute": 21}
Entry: {"hour": 11, "minute": 41}
